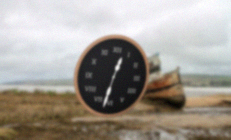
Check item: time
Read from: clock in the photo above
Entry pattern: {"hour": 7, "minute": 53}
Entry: {"hour": 12, "minute": 32}
